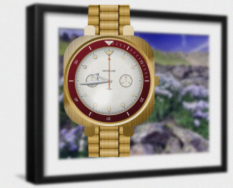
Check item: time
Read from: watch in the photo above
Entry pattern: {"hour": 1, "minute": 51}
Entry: {"hour": 9, "minute": 44}
